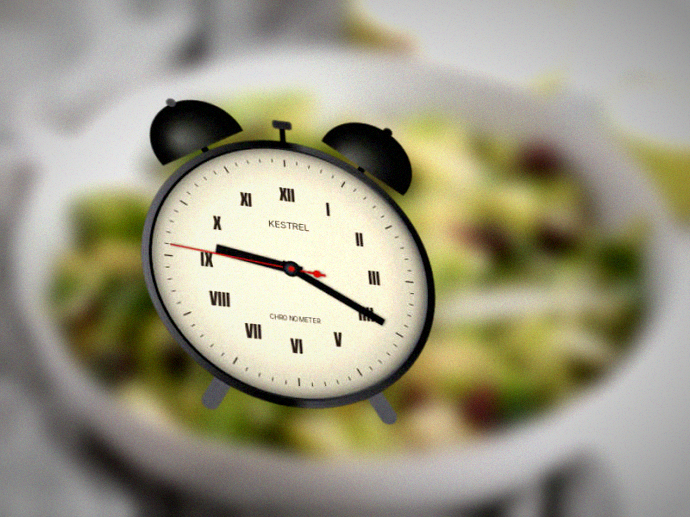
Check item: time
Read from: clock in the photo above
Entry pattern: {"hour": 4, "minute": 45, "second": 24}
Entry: {"hour": 9, "minute": 19, "second": 46}
